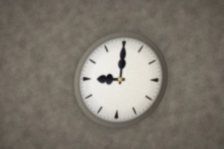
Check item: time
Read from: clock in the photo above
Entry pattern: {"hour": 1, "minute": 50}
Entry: {"hour": 9, "minute": 0}
